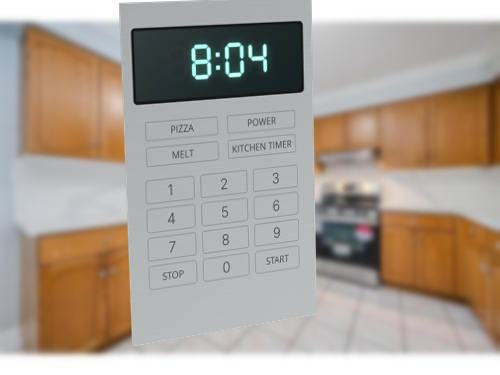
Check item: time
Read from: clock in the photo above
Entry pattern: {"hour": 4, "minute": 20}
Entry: {"hour": 8, "minute": 4}
